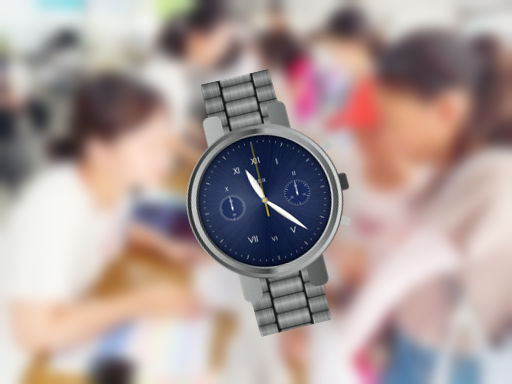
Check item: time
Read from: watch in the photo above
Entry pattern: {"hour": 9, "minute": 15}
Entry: {"hour": 11, "minute": 23}
